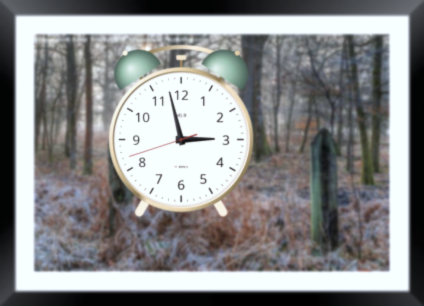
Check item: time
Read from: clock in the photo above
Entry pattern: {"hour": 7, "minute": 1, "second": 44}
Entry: {"hour": 2, "minute": 57, "second": 42}
